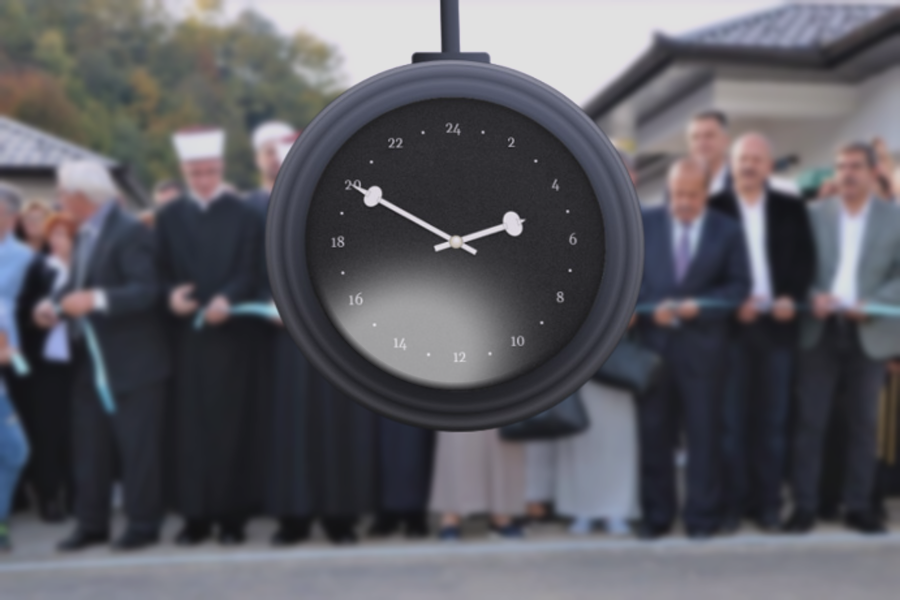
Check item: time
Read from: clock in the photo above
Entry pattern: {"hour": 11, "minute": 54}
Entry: {"hour": 4, "minute": 50}
